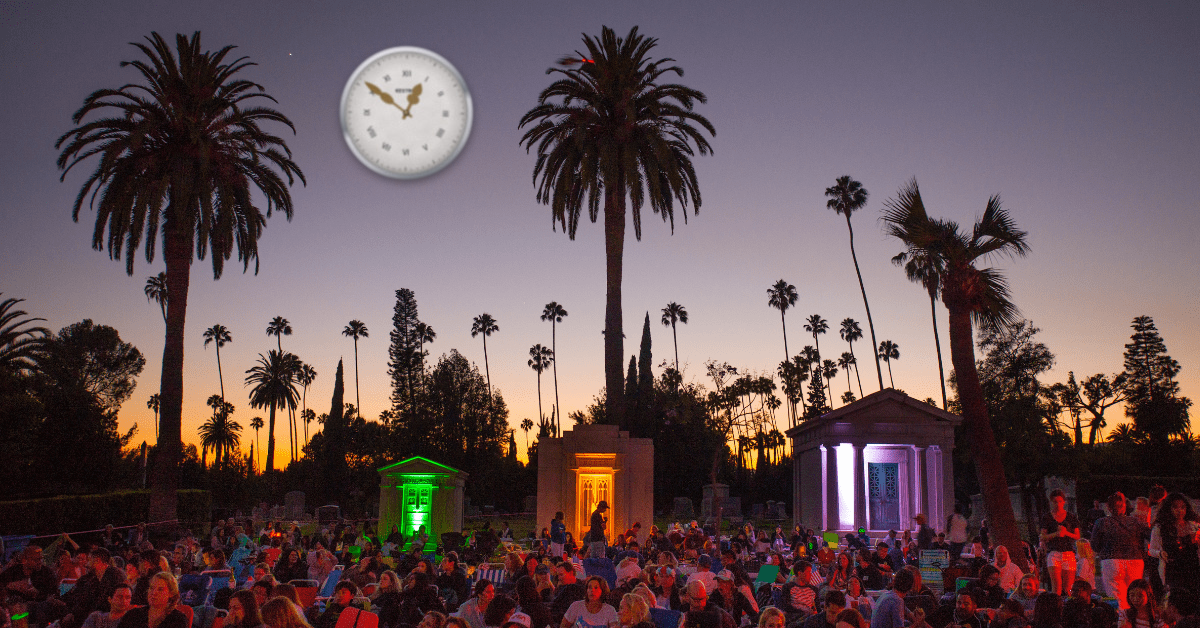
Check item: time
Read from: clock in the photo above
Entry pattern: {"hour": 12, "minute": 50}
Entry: {"hour": 12, "minute": 51}
